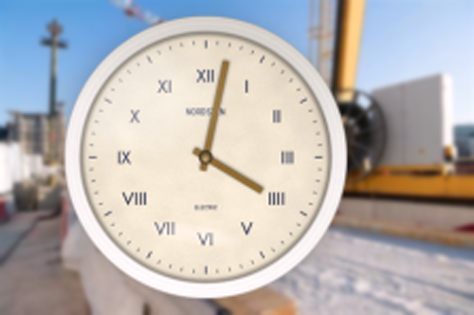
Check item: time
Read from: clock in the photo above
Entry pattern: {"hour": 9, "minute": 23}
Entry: {"hour": 4, "minute": 2}
